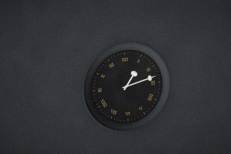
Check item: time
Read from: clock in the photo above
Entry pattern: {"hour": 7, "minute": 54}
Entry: {"hour": 1, "minute": 13}
